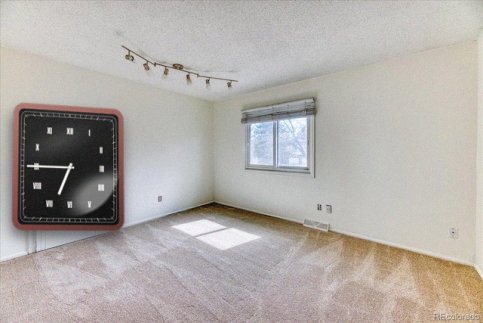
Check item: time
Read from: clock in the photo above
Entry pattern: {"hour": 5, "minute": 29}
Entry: {"hour": 6, "minute": 45}
